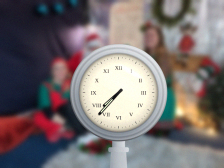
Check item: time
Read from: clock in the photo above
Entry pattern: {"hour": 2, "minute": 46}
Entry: {"hour": 7, "minute": 37}
